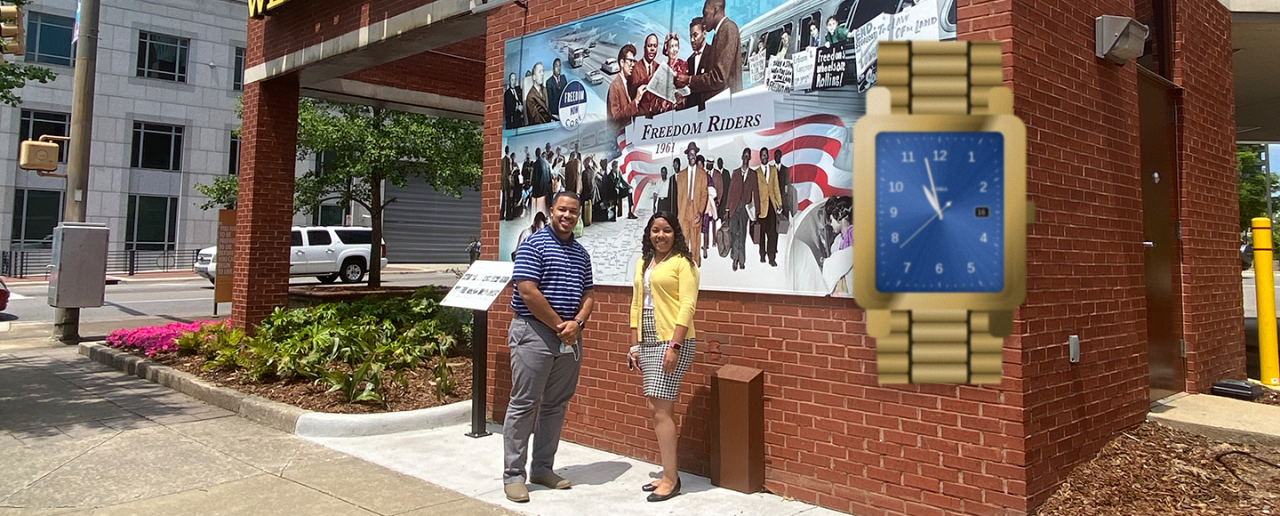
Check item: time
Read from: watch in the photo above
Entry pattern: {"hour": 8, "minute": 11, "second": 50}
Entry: {"hour": 10, "minute": 57, "second": 38}
